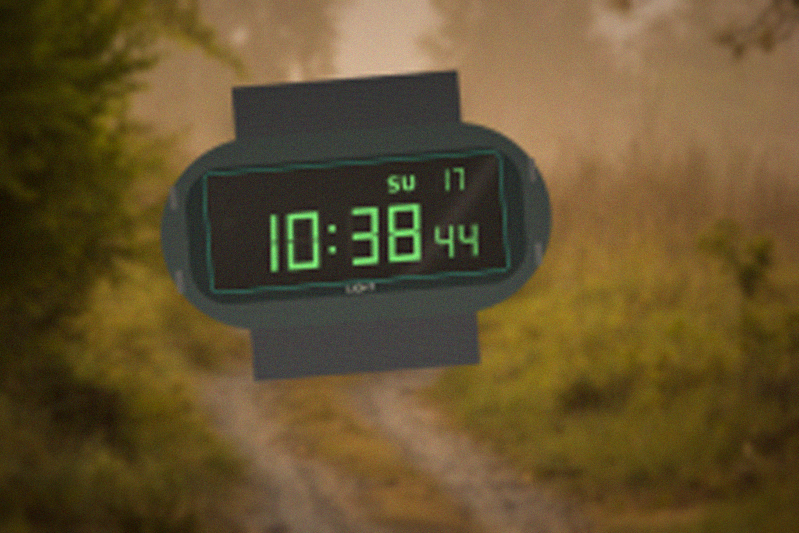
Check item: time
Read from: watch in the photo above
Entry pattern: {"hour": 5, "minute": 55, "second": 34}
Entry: {"hour": 10, "minute": 38, "second": 44}
